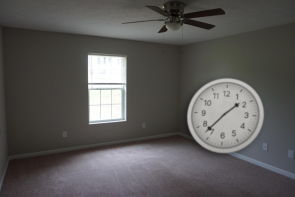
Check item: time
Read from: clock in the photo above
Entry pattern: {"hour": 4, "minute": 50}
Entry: {"hour": 1, "minute": 37}
